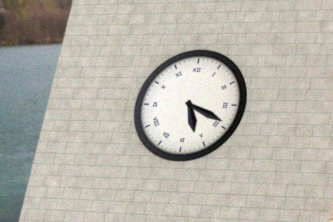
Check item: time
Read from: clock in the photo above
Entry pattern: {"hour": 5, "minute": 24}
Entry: {"hour": 5, "minute": 19}
